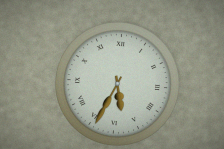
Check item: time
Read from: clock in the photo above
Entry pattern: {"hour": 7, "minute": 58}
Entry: {"hour": 5, "minute": 34}
